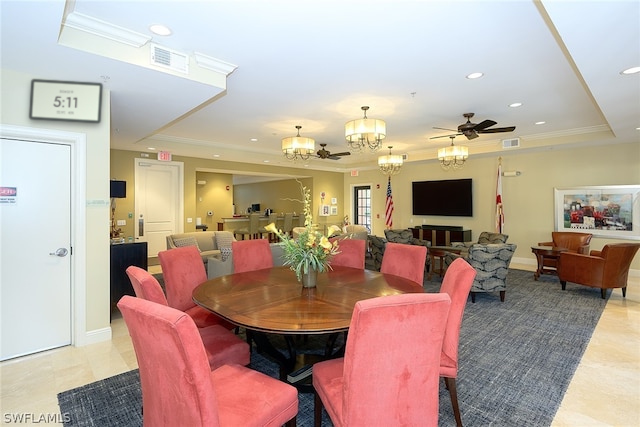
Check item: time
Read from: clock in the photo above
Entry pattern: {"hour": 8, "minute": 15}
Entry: {"hour": 5, "minute": 11}
